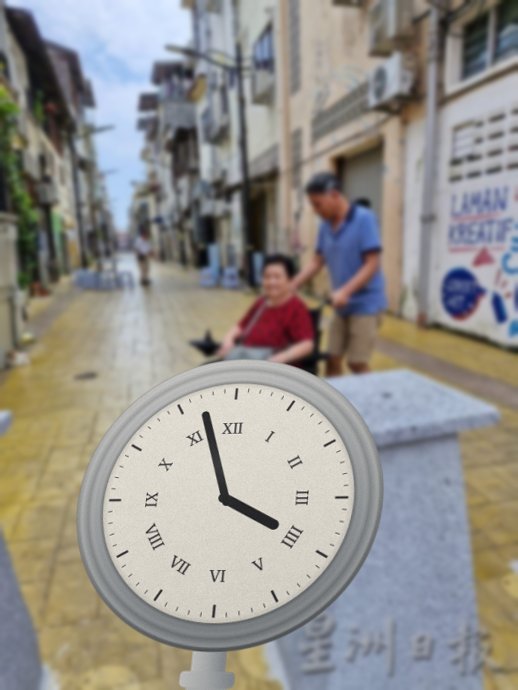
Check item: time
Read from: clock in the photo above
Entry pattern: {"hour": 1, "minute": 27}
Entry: {"hour": 3, "minute": 57}
